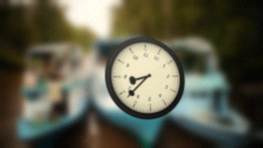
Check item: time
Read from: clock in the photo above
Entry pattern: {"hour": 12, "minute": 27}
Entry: {"hour": 7, "minute": 33}
